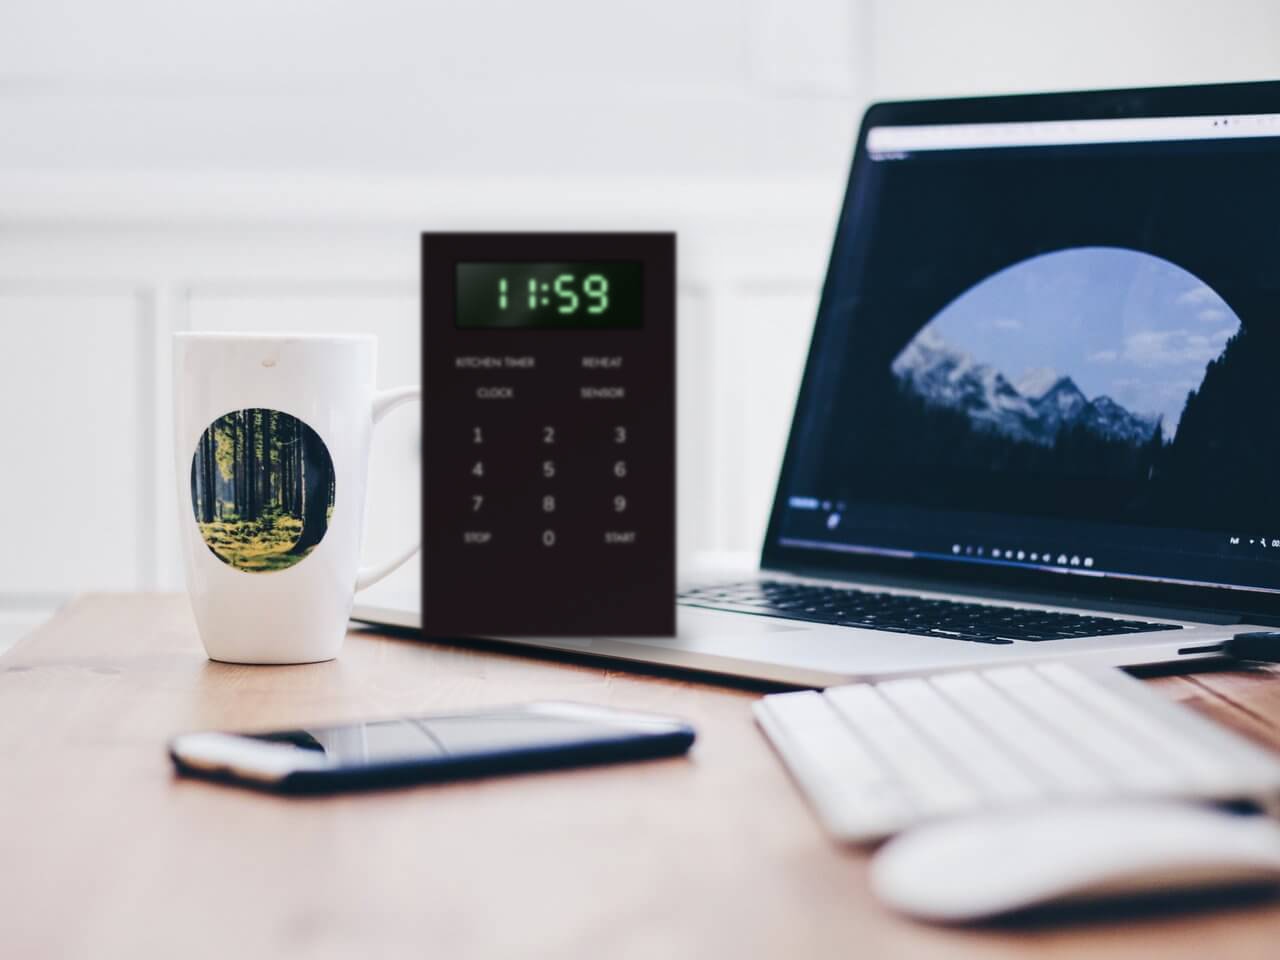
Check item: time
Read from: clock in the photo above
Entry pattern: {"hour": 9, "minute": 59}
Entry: {"hour": 11, "minute": 59}
